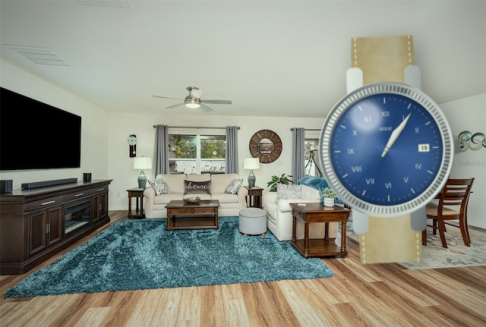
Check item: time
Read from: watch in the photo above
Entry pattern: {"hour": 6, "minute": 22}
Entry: {"hour": 1, "minute": 6}
